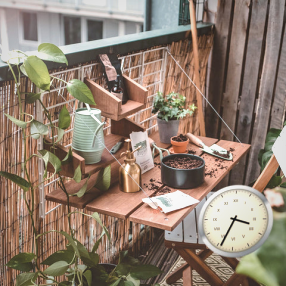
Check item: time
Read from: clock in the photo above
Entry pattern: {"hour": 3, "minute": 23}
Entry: {"hour": 3, "minute": 34}
